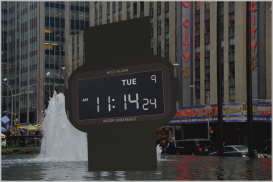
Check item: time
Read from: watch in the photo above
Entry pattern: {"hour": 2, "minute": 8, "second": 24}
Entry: {"hour": 11, "minute": 14, "second": 24}
